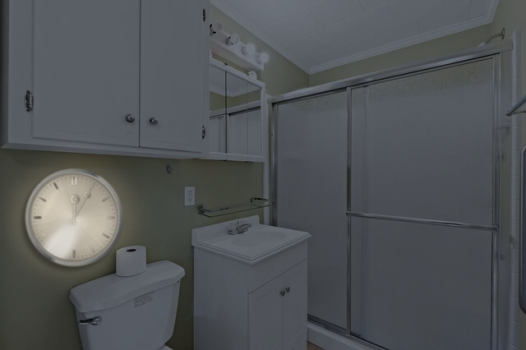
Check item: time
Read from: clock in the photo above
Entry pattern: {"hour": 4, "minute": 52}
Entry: {"hour": 12, "minute": 5}
